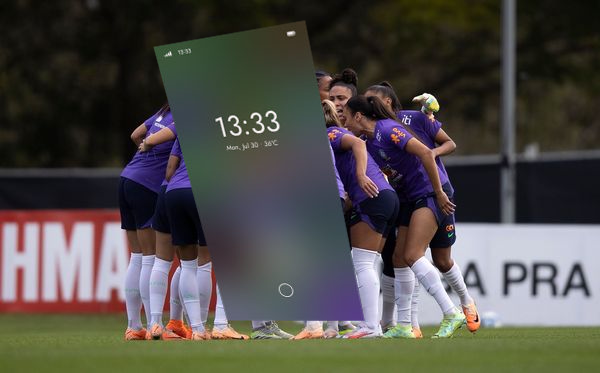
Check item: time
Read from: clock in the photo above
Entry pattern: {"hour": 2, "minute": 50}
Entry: {"hour": 13, "minute": 33}
